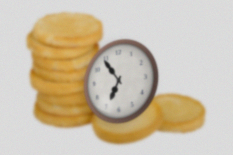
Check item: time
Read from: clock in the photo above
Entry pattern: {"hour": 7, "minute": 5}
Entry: {"hour": 6, "minute": 54}
